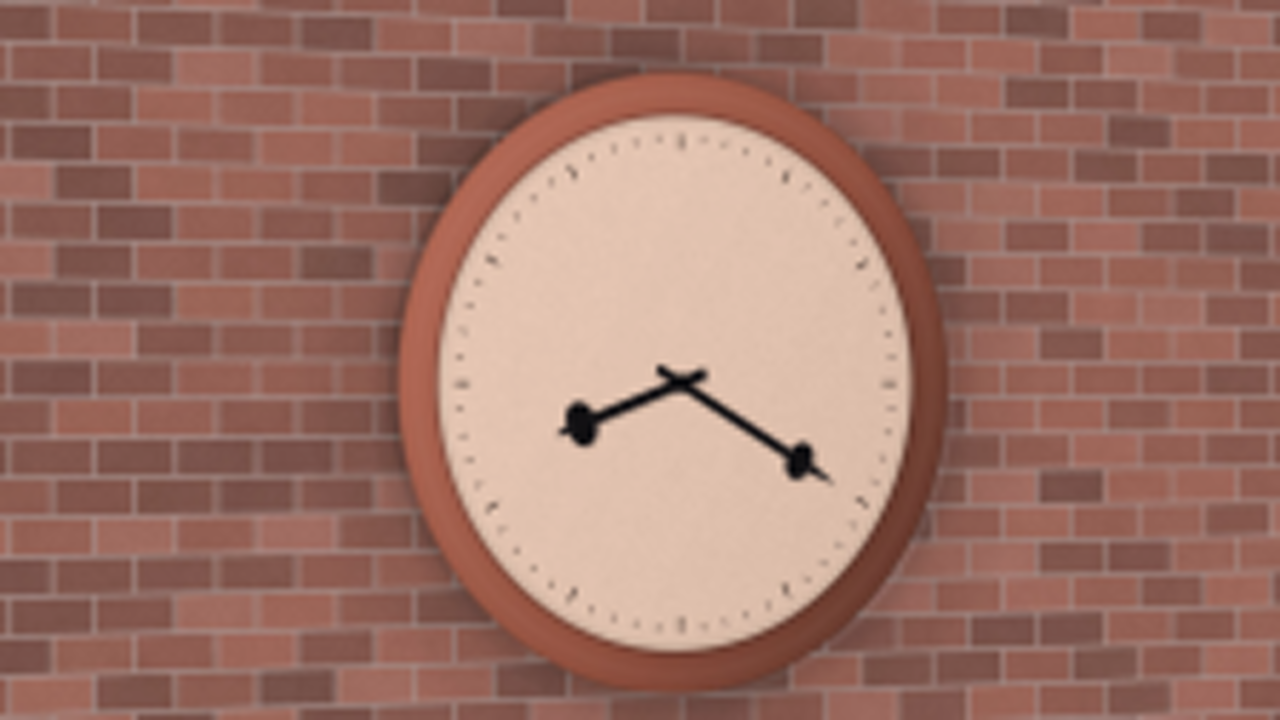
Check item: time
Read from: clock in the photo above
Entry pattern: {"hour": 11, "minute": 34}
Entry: {"hour": 8, "minute": 20}
